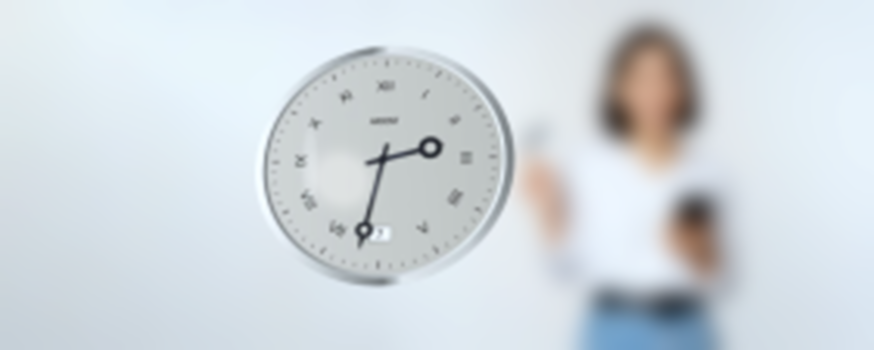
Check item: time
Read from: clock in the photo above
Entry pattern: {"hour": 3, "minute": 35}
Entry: {"hour": 2, "minute": 32}
